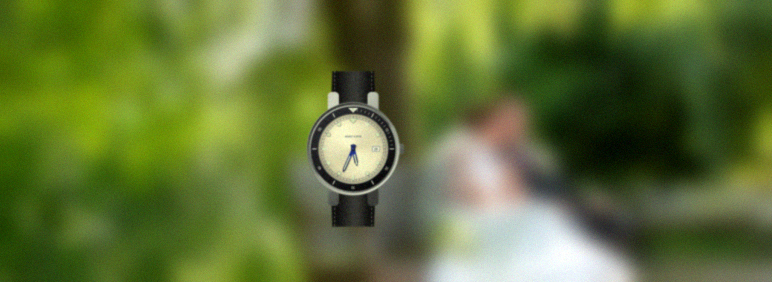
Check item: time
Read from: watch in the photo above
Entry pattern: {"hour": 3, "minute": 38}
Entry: {"hour": 5, "minute": 34}
